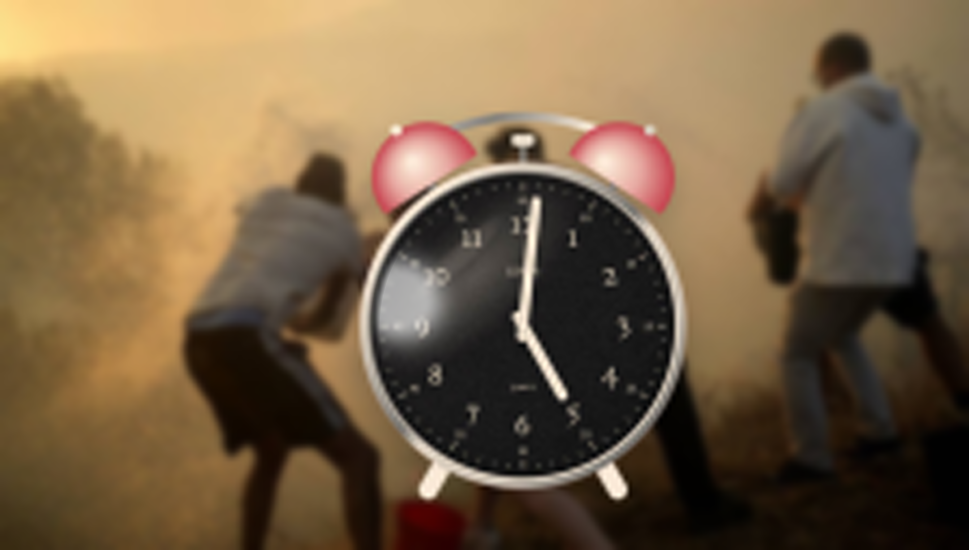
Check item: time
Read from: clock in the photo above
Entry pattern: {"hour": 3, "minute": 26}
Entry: {"hour": 5, "minute": 1}
